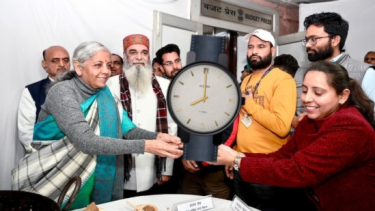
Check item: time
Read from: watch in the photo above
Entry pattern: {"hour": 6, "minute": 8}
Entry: {"hour": 8, "minute": 0}
